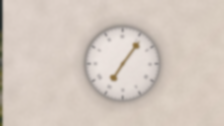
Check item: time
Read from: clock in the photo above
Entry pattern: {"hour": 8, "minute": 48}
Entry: {"hour": 7, "minute": 6}
